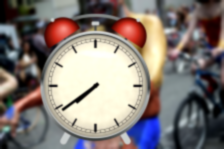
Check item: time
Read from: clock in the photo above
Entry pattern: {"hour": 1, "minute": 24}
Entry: {"hour": 7, "minute": 39}
